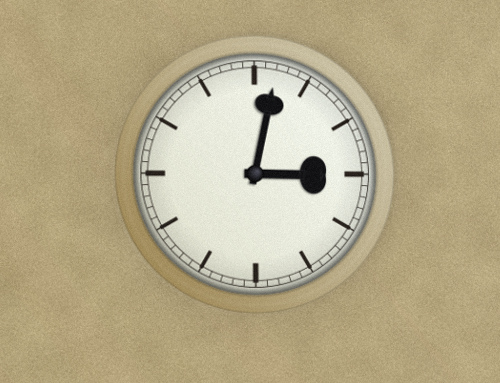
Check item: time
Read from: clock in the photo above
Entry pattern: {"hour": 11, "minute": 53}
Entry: {"hour": 3, "minute": 2}
